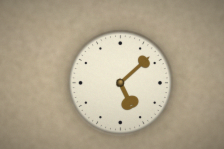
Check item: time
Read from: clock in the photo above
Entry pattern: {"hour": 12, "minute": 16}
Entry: {"hour": 5, "minute": 8}
